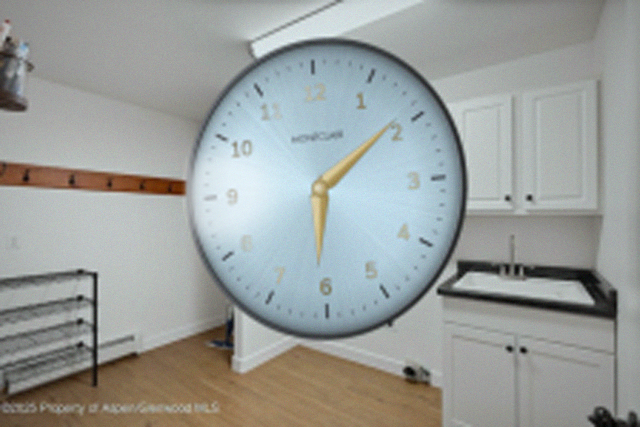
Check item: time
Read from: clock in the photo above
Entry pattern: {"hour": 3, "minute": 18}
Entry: {"hour": 6, "minute": 9}
